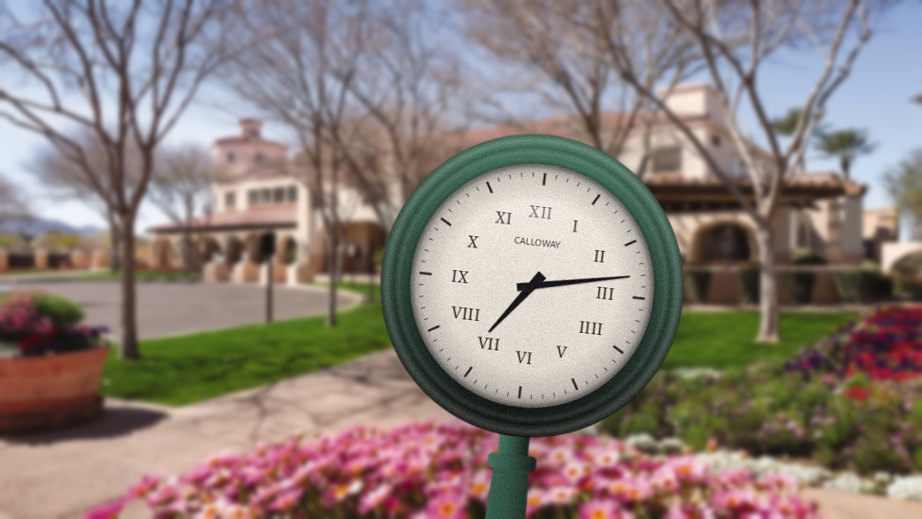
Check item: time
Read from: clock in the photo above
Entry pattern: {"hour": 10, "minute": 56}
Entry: {"hour": 7, "minute": 13}
